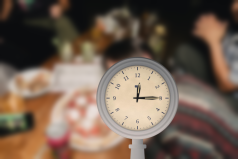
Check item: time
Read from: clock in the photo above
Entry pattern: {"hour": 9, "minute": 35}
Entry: {"hour": 12, "minute": 15}
